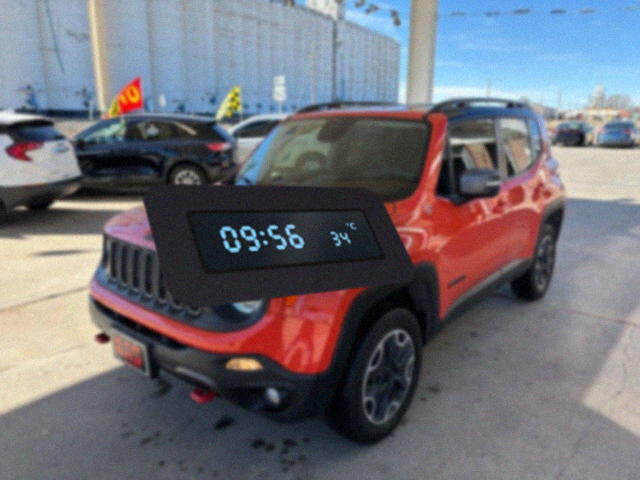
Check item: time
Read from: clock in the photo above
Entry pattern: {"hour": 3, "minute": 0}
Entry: {"hour": 9, "minute": 56}
